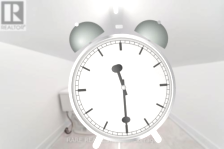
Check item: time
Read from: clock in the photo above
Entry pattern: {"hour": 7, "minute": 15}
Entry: {"hour": 11, "minute": 30}
